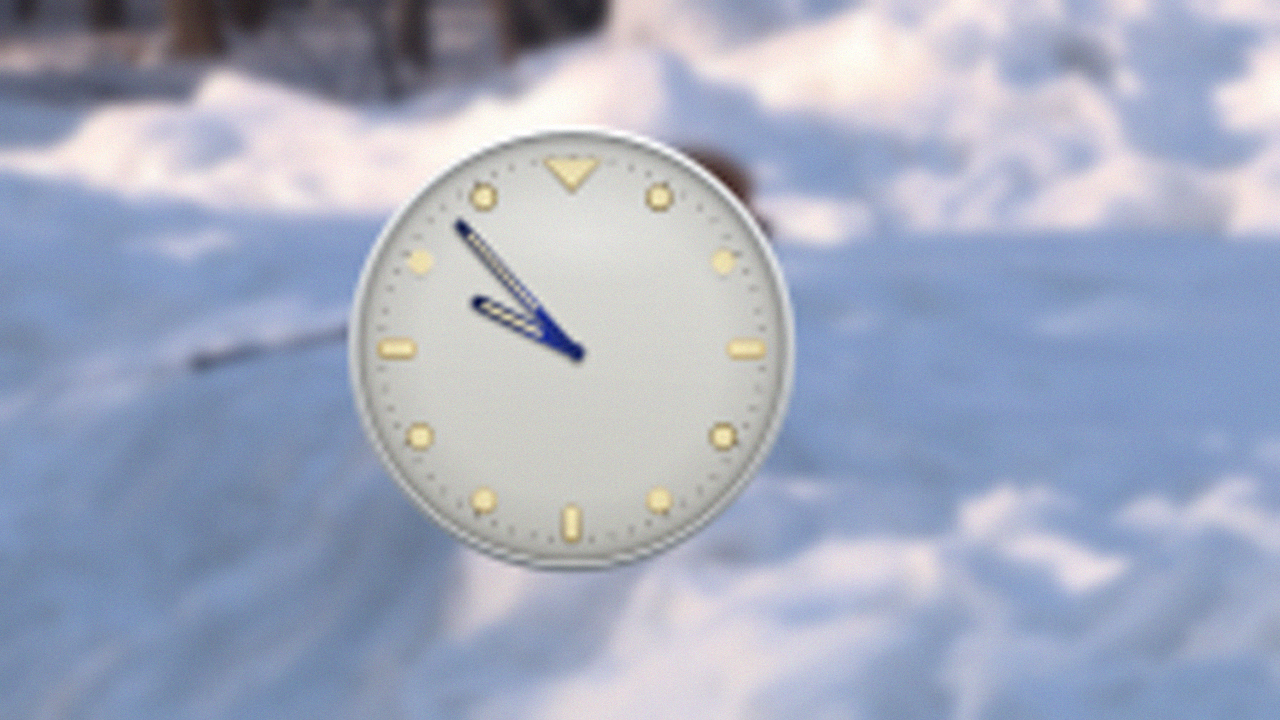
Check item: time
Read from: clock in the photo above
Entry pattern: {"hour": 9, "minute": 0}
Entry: {"hour": 9, "minute": 53}
